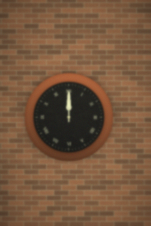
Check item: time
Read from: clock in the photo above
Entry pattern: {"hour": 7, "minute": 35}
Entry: {"hour": 12, "minute": 0}
